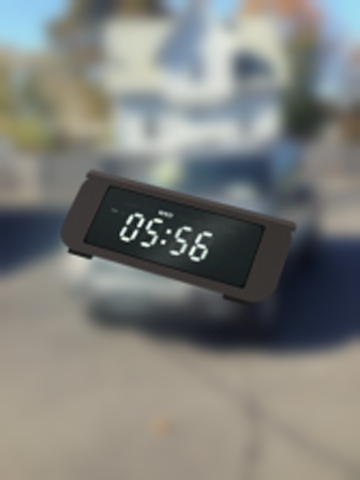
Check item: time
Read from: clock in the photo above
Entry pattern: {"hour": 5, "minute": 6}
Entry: {"hour": 5, "minute": 56}
